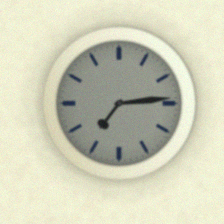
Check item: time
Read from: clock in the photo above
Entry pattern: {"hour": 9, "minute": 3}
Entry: {"hour": 7, "minute": 14}
